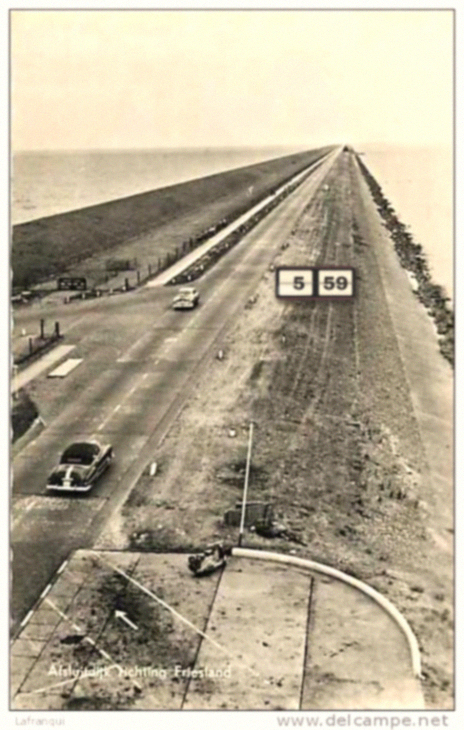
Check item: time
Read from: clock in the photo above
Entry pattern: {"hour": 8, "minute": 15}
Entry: {"hour": 5, "minute": 59}
